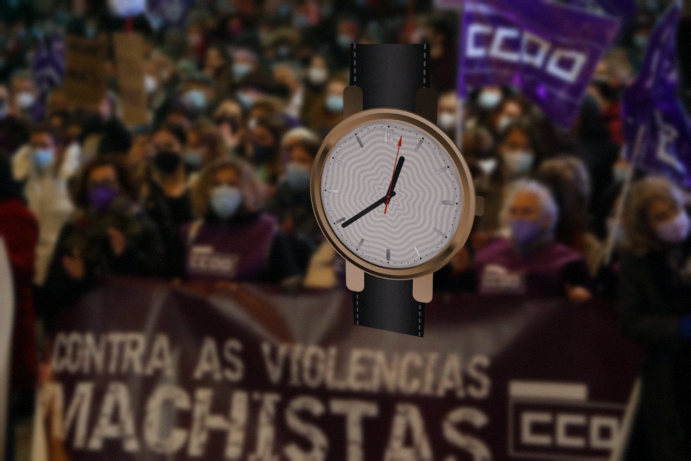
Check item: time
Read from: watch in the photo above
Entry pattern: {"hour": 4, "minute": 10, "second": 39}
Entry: {"hour": 12, "minute": 39, "second": 2}
